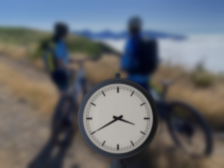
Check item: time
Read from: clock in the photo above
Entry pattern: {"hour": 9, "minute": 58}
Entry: {"hour": 3, "minute": 40}
